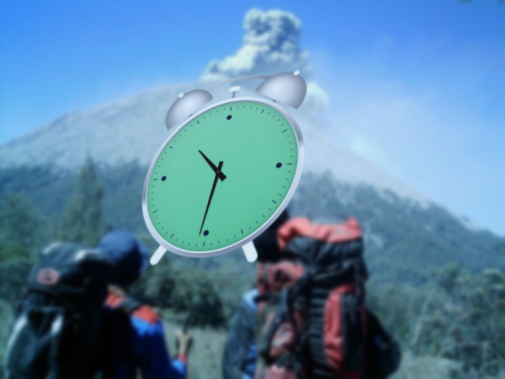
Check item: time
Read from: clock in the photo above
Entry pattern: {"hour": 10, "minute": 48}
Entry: {"hour": 10, "minute": 31}
